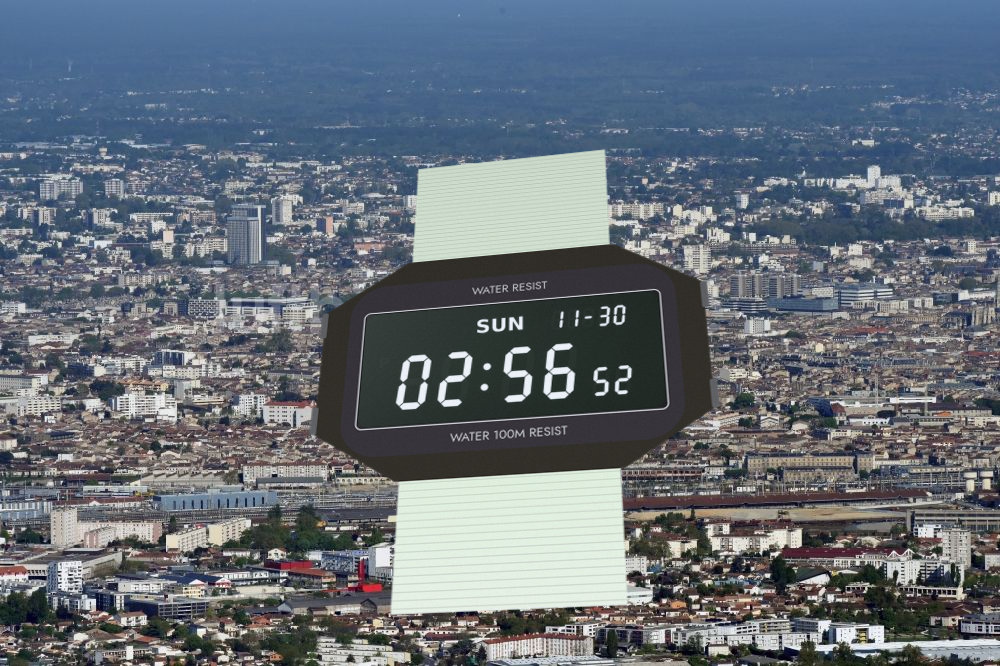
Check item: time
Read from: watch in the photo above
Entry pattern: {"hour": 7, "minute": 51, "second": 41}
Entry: {"hour": 2, "minute": 56, "second": 52}
